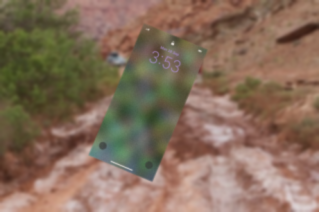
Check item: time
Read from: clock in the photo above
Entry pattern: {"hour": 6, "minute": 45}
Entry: {"hour": 3, "minute": 53}
